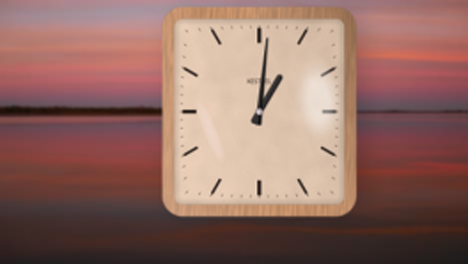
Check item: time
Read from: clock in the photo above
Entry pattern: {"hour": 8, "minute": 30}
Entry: {"hour": 1, "minute": 1}
